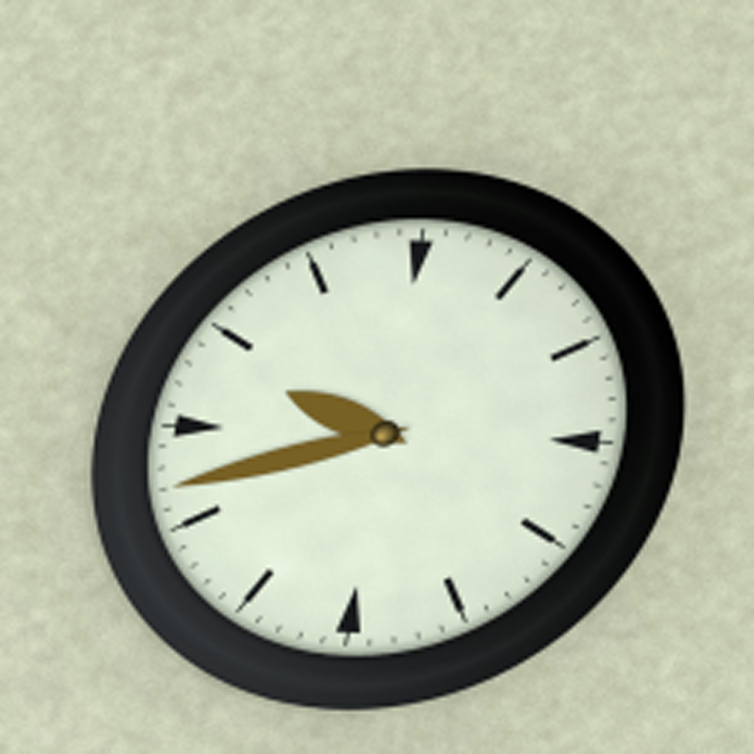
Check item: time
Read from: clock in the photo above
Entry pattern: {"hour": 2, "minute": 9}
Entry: {"hour": 9, "minute": 42}
